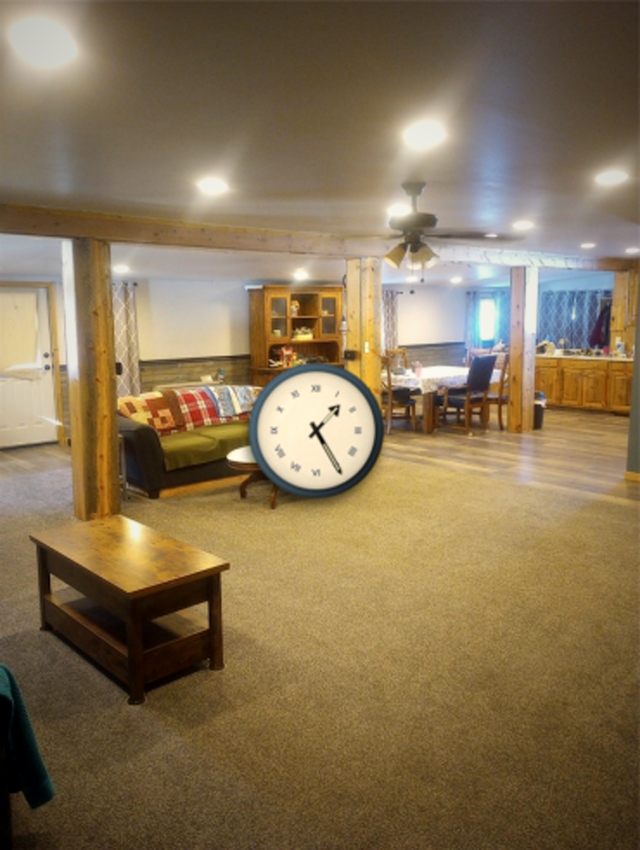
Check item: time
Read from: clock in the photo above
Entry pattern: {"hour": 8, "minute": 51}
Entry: {"hour": 1, "minute": 25}
